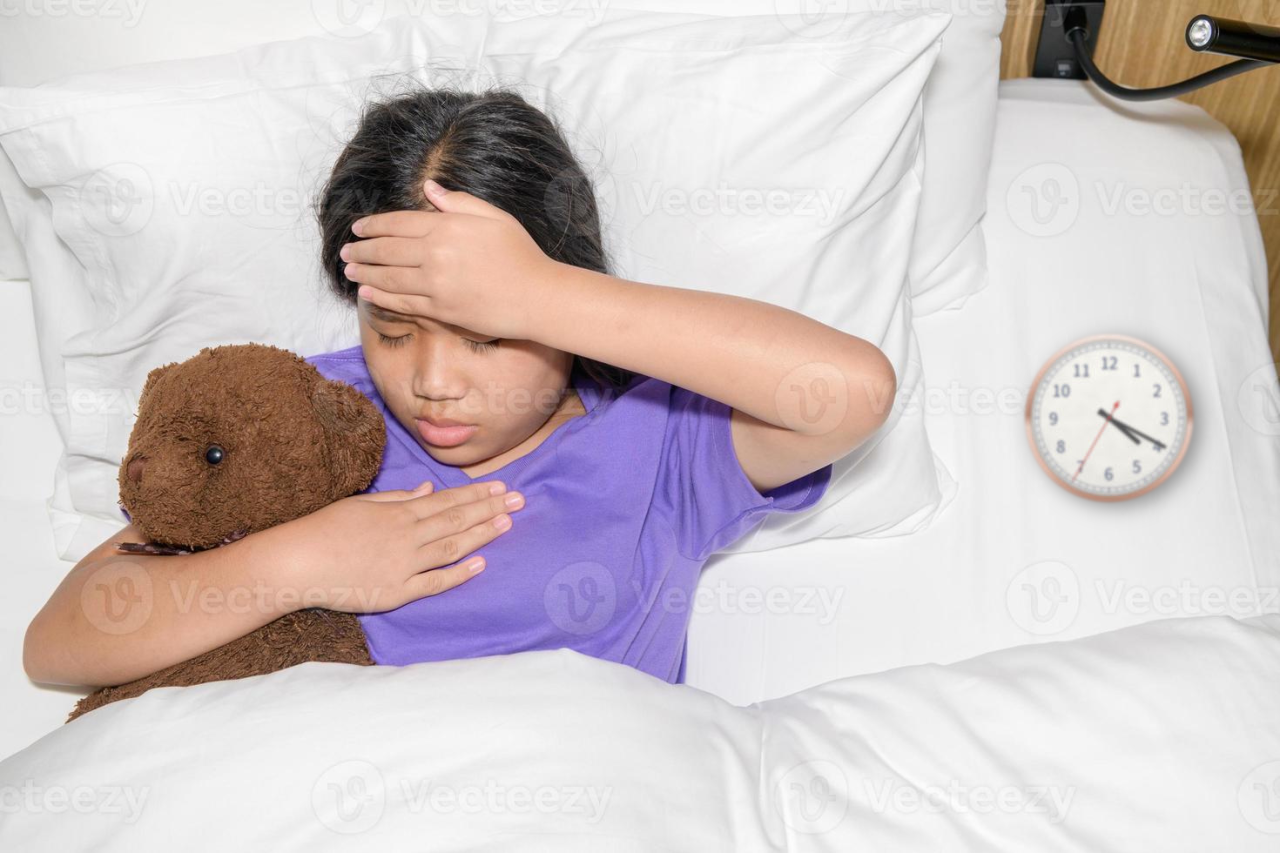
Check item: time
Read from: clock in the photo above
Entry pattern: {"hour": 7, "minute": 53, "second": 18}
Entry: {"hour": 4, "minute": 19, "second": 35}
